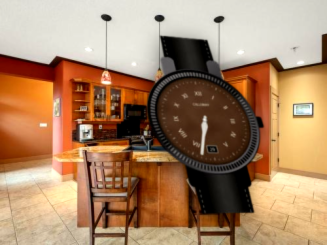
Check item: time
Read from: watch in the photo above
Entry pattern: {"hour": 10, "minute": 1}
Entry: {"hour": 6, "minute": 33}
